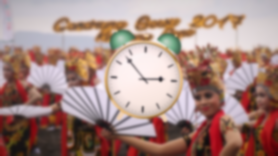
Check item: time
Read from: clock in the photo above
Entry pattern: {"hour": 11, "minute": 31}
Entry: {"hour": 2, "minute": 53}
